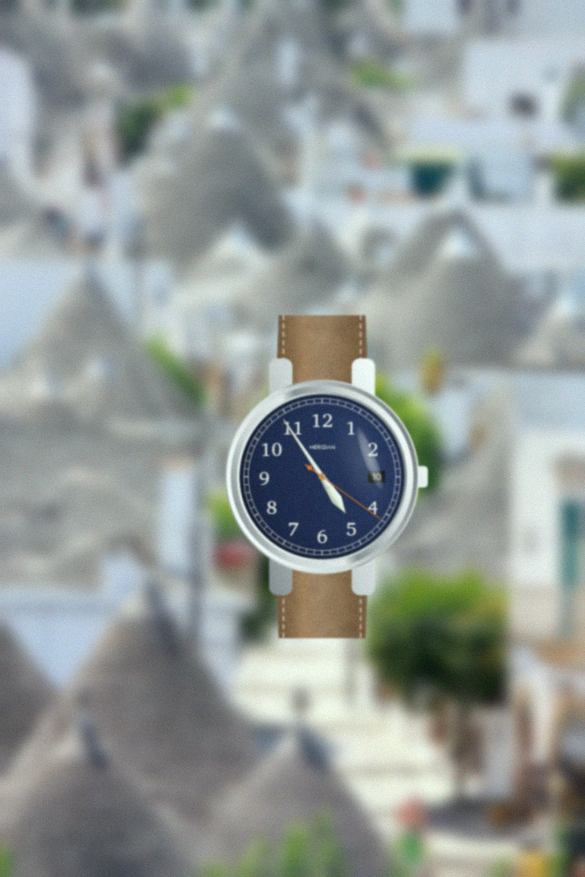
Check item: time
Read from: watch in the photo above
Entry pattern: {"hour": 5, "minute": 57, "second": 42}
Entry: {"hour": 4, "minute": 54, "second": 21}
